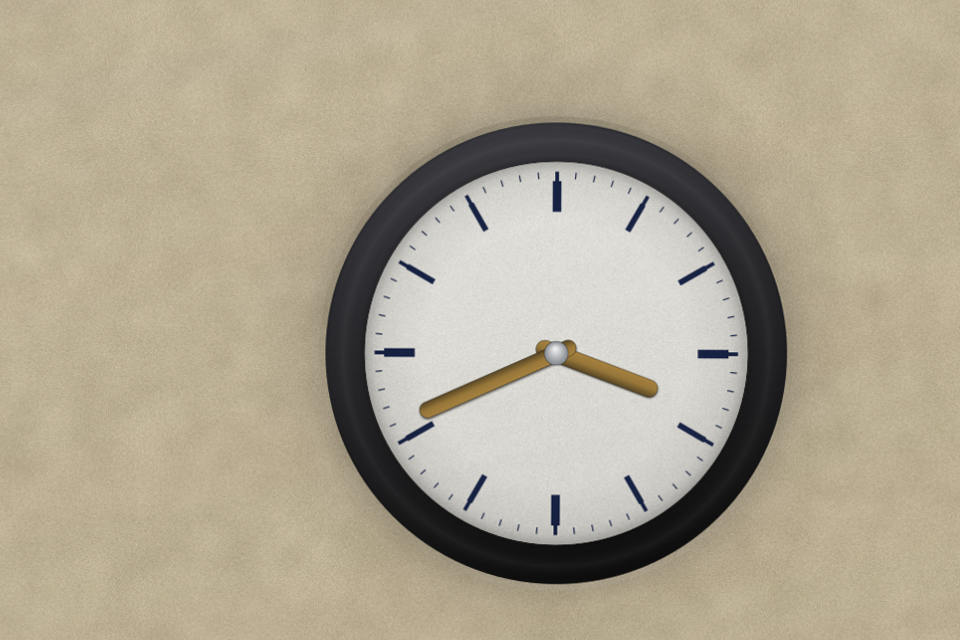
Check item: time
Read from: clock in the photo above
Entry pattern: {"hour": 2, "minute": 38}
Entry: {"hour": 3, "minute": 41}
